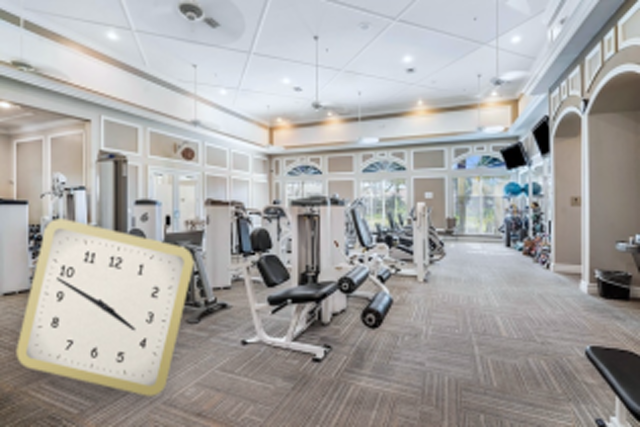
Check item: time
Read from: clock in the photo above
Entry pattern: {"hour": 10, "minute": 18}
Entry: {"hour": 3, "minute": 48}
